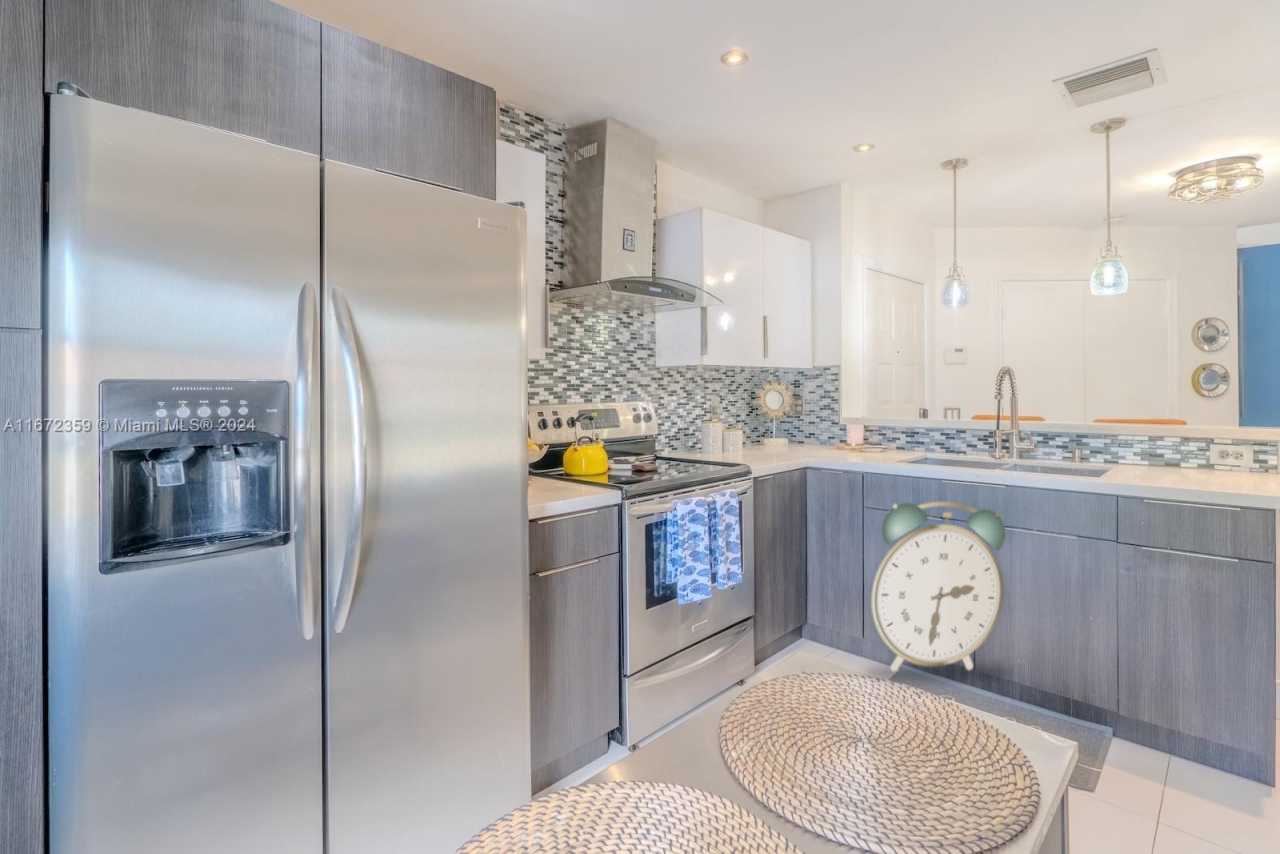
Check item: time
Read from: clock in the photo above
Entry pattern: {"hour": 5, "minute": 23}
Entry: {"hour": 2, "minute": 31}
